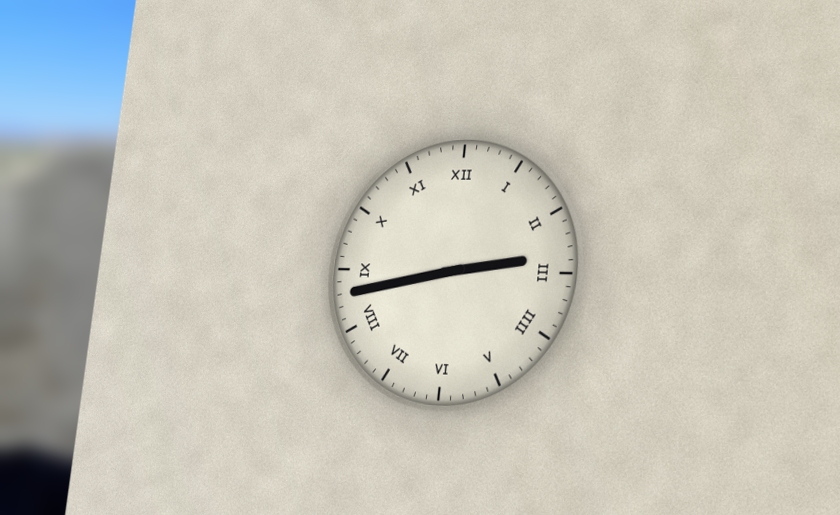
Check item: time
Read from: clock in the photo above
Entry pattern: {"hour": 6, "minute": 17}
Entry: {"hour": 2, "minute": 43}
